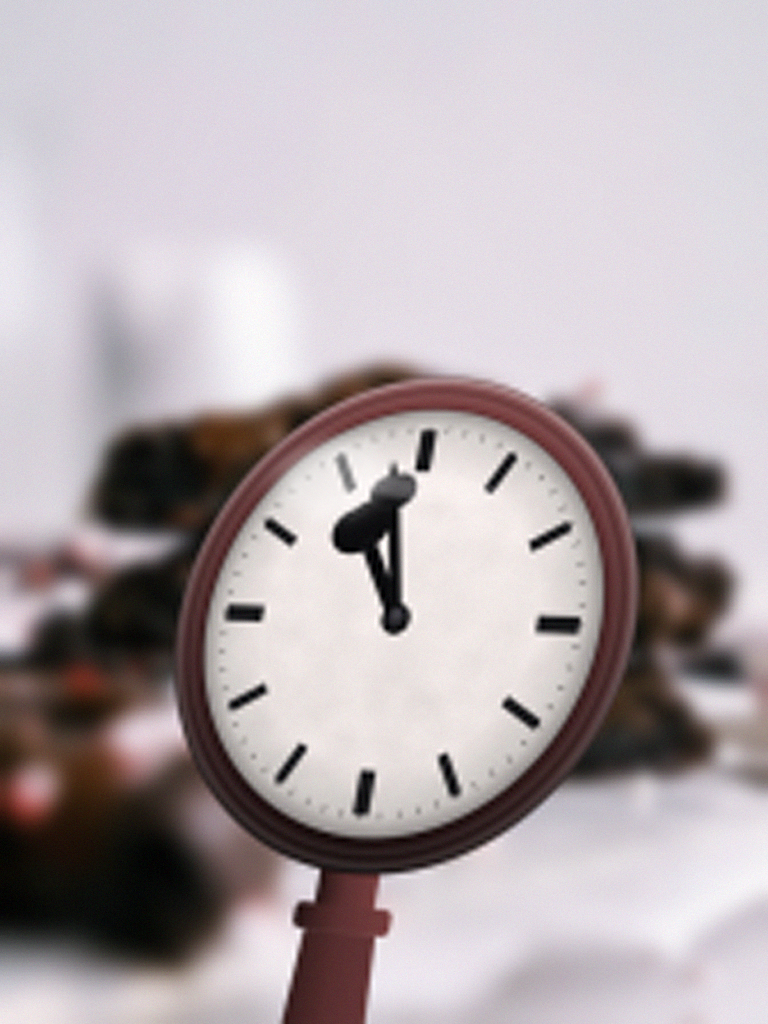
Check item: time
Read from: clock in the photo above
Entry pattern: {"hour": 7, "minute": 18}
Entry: {"hour": 10, "minute": 58}
